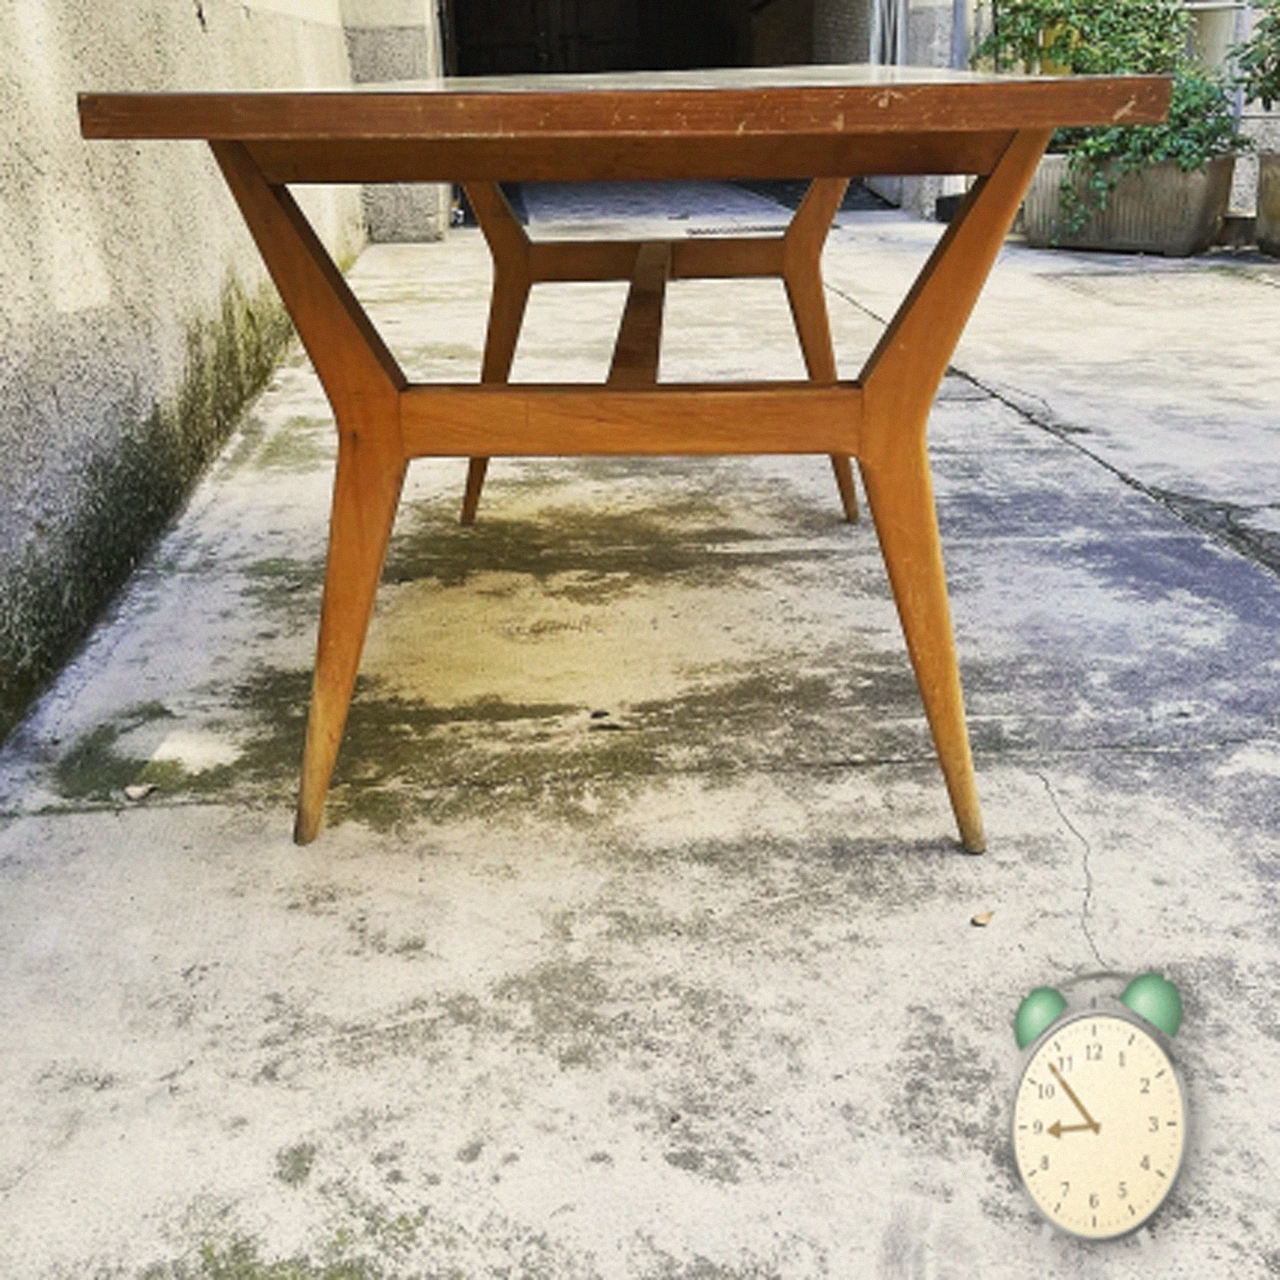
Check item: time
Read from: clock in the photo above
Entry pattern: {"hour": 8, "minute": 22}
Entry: {"hour": 8, "minute": 53}
